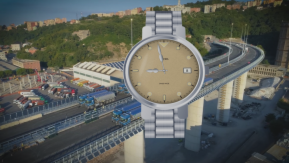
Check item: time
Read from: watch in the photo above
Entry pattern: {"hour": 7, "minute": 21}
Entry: {"hour": 8, "minute": 58}
